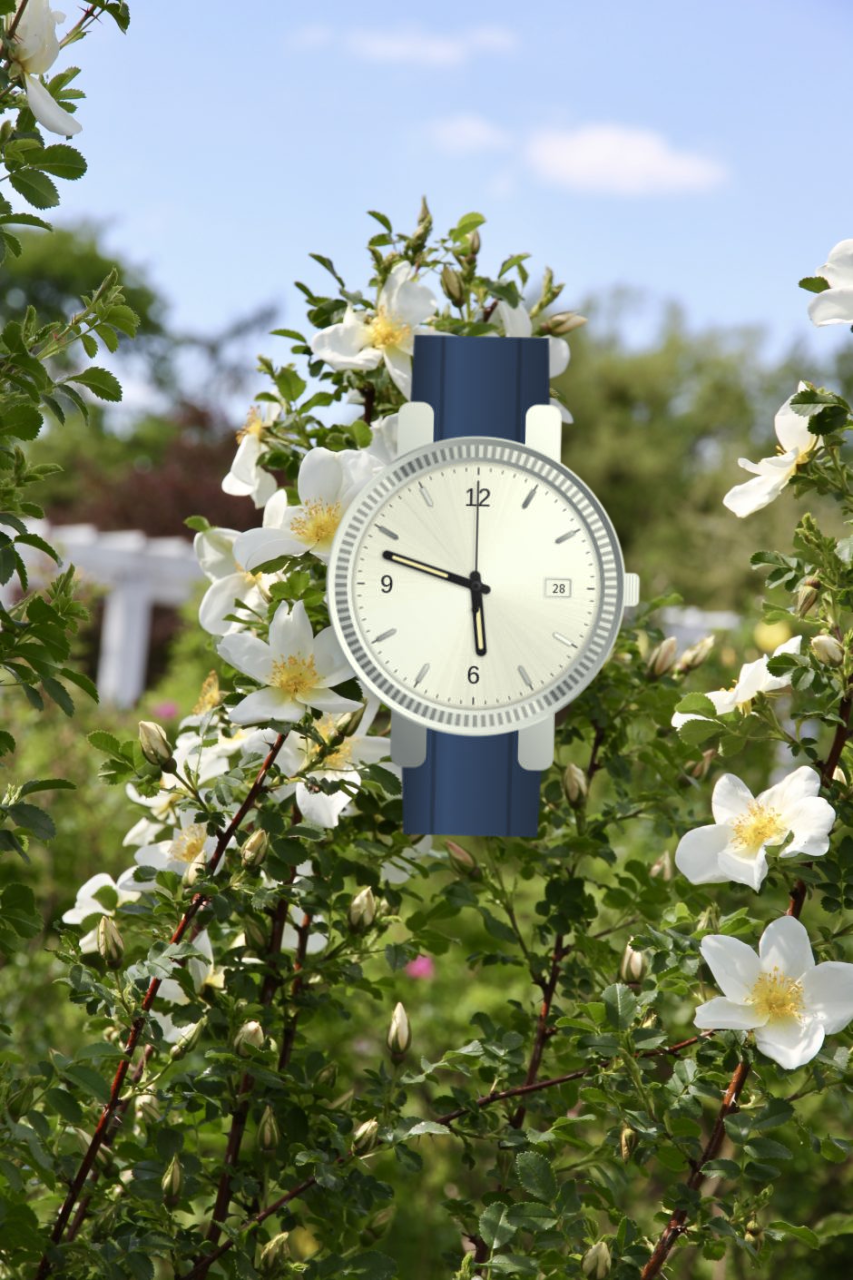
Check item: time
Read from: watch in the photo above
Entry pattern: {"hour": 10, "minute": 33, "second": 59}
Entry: {"hour": 5, "minute": 48, "second": 0}
